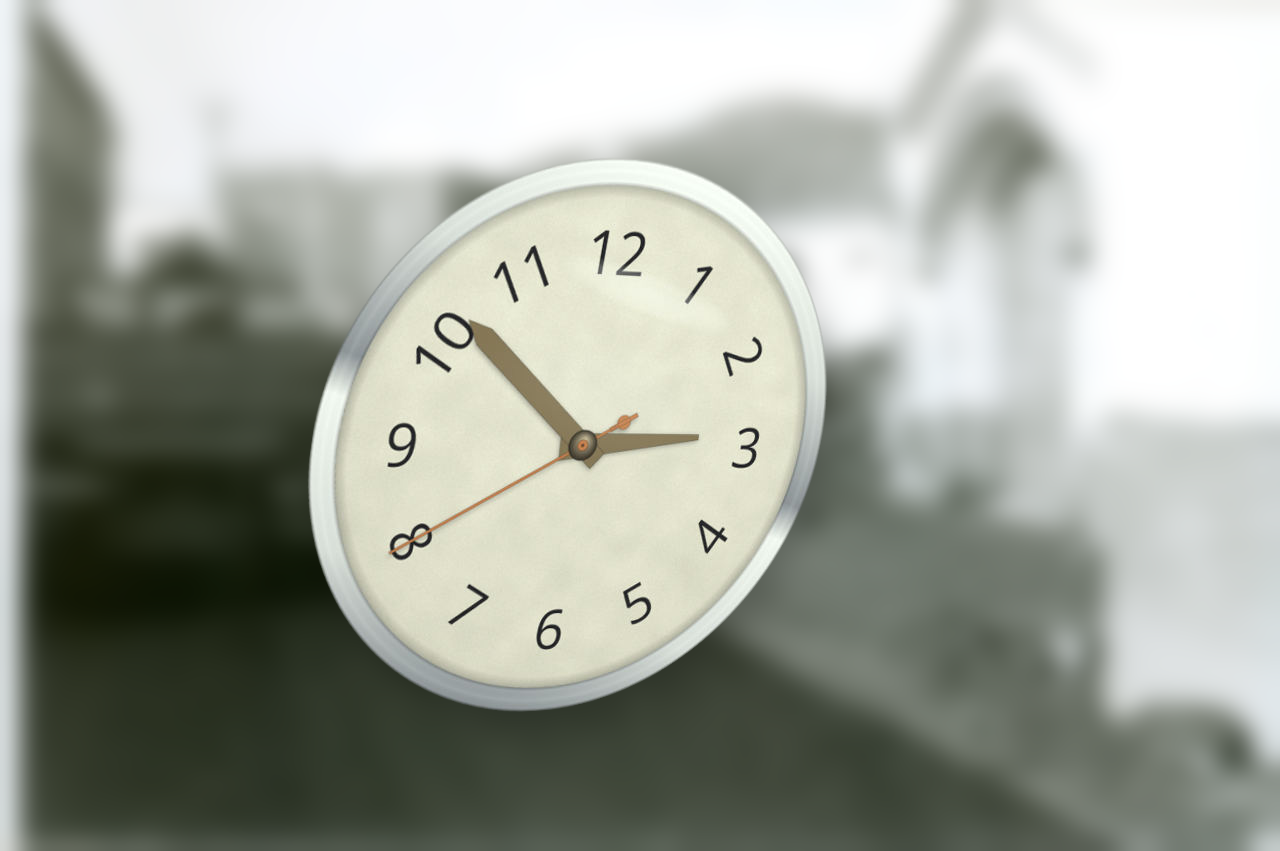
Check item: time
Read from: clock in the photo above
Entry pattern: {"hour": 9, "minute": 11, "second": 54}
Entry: {"hour": 2, "minute": 51, "second": 40}
